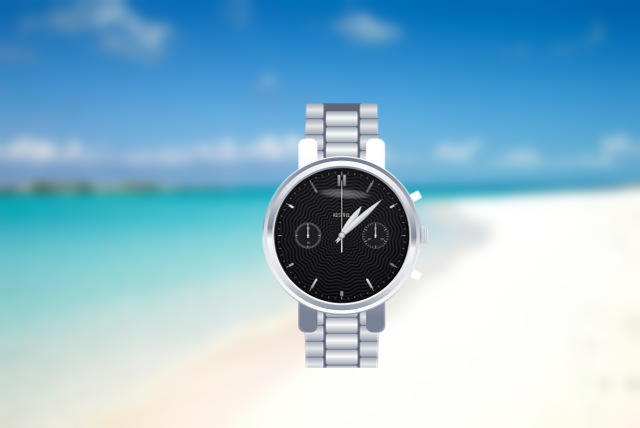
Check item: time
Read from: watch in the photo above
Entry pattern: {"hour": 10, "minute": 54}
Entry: {"hour": 1, "minute": 8}
